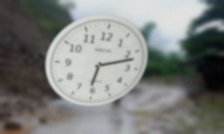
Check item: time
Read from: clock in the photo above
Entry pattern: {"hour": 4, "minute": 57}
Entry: {"hour": 6, "minute": 12}
